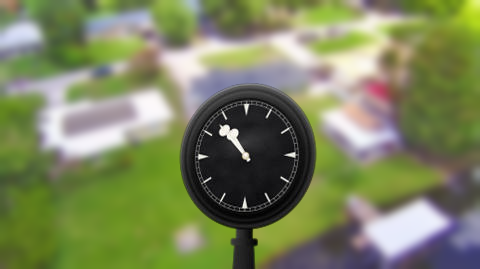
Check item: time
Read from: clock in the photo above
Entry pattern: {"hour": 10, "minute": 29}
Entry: {"hour": 10, "minute": 53}
